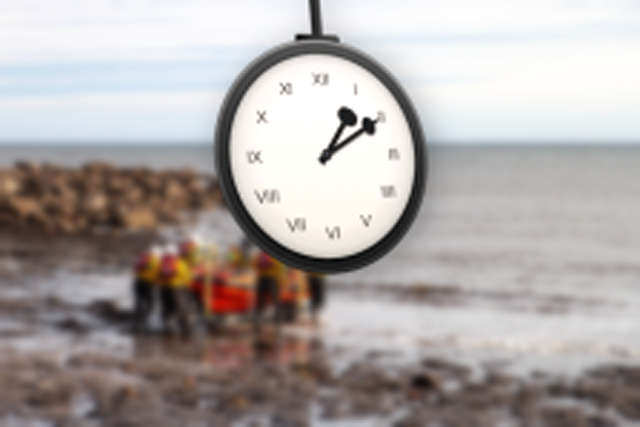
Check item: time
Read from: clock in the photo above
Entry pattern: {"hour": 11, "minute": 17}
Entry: {"hour": 1, "minute": 10}
